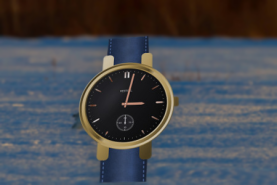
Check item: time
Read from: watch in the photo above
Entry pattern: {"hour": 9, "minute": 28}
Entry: {"hour": 3, "minute": 2}
